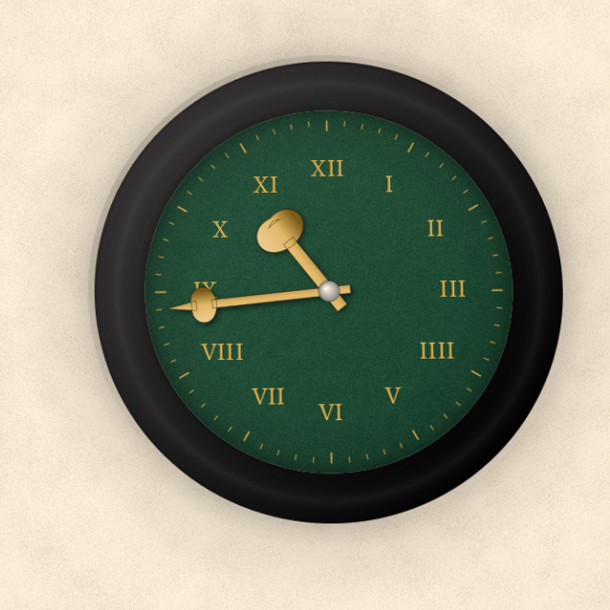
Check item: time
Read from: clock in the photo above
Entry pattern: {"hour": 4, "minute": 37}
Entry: {"hour": 10, "minute": 44}
